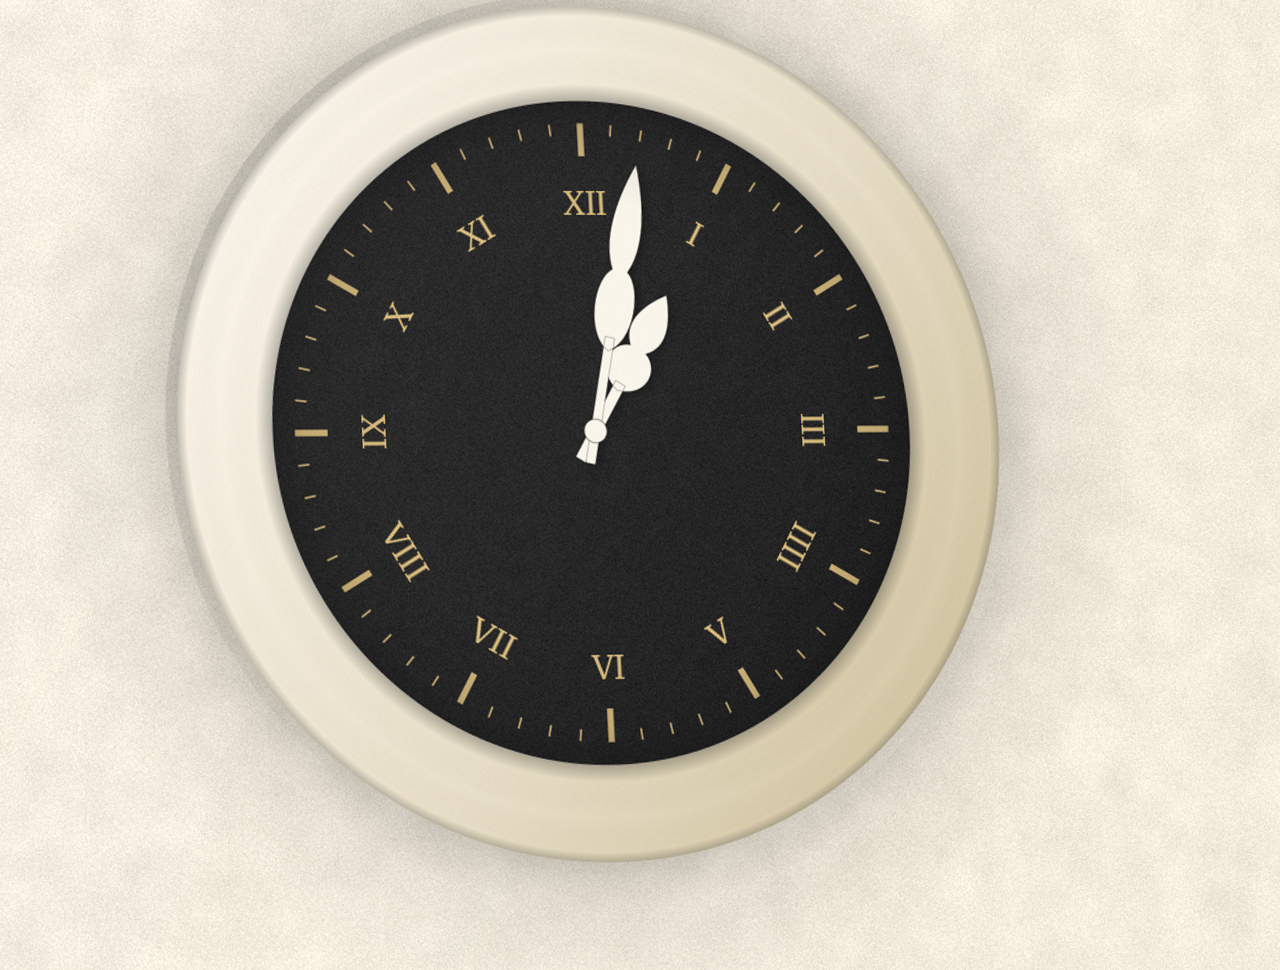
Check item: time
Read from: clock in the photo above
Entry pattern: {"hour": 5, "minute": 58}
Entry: {"hour": 1, "minute": 2}
